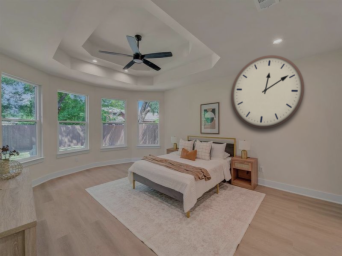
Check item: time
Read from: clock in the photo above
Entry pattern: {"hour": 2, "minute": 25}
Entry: {"hour": 12, "minute": 9}
